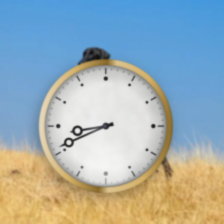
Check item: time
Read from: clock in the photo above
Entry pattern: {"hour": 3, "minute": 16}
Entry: {"hour": 8, "minute": 41}
